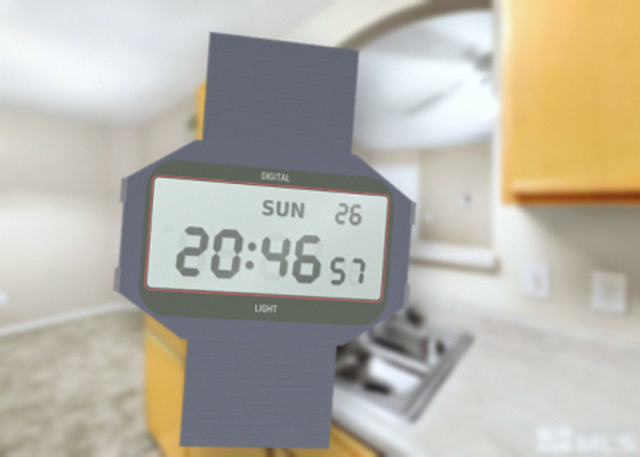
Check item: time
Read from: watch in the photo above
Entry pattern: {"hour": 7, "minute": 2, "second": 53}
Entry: {"hour": 20, "minute": 46, "second": 57}
